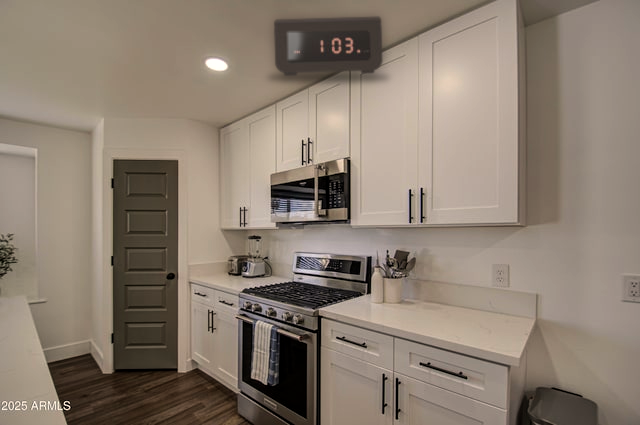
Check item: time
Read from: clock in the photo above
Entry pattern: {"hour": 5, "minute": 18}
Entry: {"hour": 1, "minute": 3}
